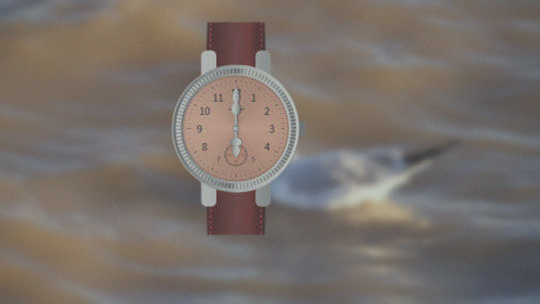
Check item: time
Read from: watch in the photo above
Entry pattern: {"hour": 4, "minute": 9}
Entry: {"hour": 6, "minute": 0}
